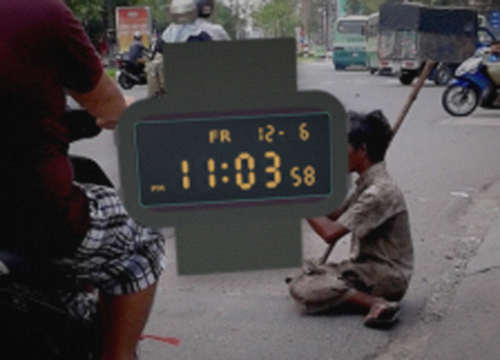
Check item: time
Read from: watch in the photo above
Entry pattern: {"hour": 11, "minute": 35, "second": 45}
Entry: {"hour": 11, "minute": 3, "second": 58}
